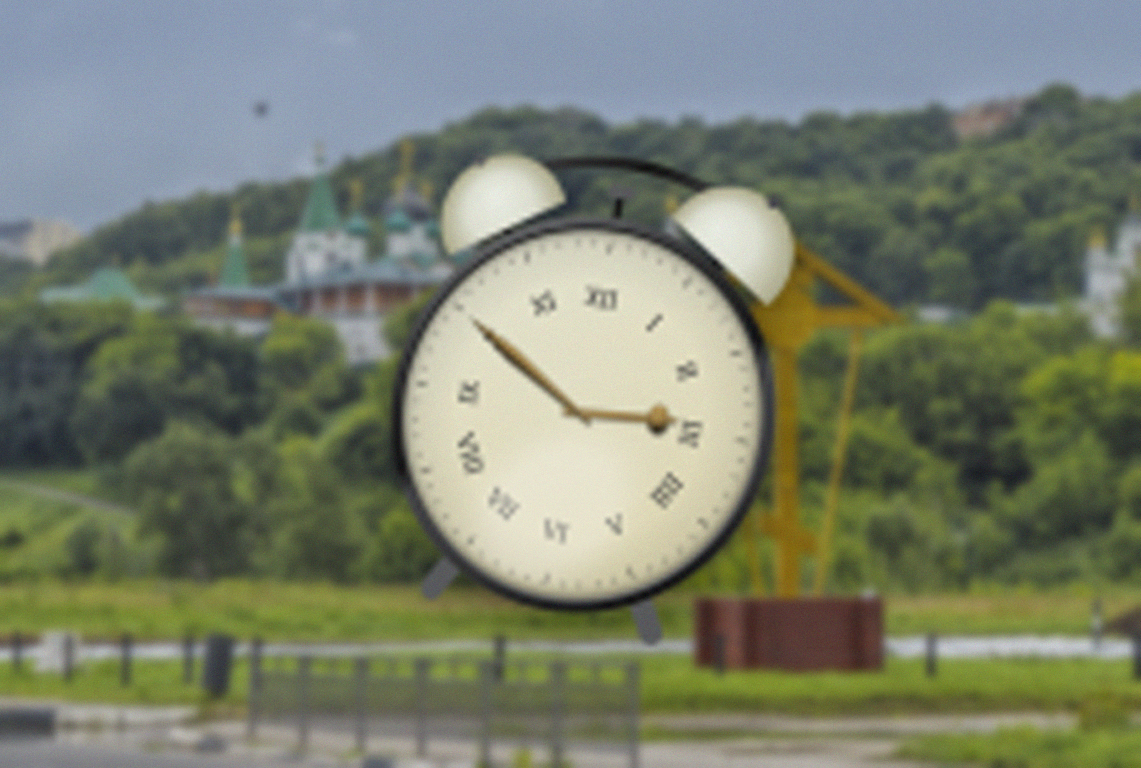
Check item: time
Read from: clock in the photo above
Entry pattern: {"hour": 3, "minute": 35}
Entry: {"hour": 2, "minute": 50}
